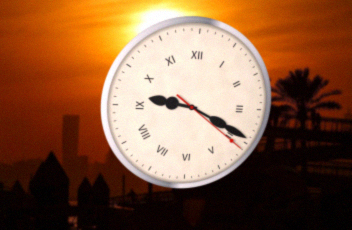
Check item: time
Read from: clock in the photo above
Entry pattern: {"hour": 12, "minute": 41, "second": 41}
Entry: {"hour": 9, "minute": 19, "second": 21}
